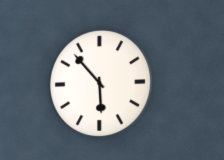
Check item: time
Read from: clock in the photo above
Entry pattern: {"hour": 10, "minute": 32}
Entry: {"hour": 5, "minute": 53}
